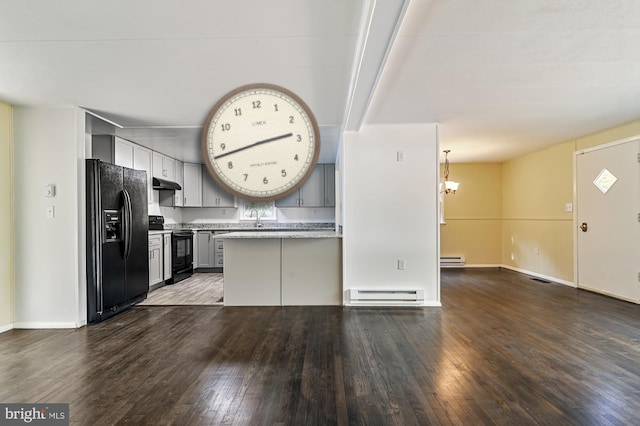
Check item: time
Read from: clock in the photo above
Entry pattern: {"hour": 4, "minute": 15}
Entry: {"hour": 2, "minute": 43}
